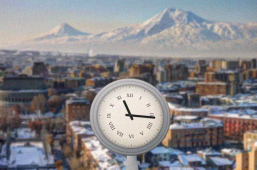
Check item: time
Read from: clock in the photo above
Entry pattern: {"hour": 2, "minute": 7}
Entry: {"hour": 11, "minute": 16}
